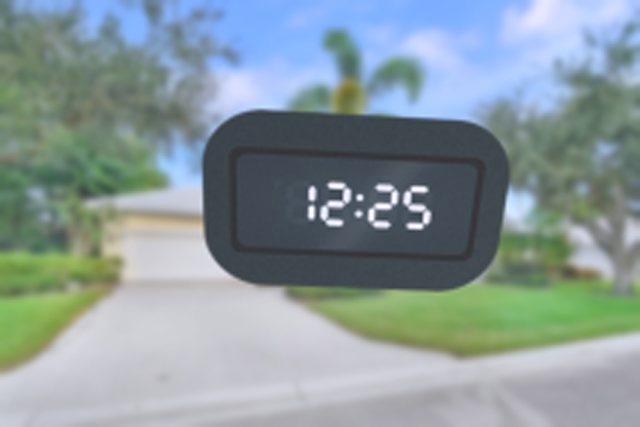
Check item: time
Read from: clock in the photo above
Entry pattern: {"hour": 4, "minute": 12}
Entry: {"hour": 12, "minute": 25}
